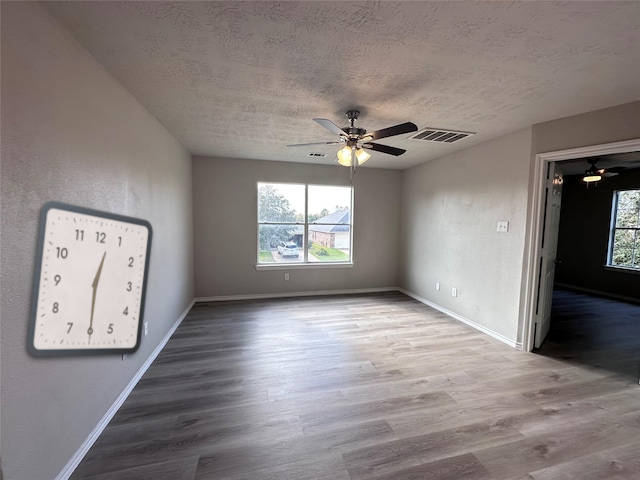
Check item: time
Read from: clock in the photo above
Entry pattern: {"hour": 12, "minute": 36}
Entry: {"hour": 12, "minute": 30}
